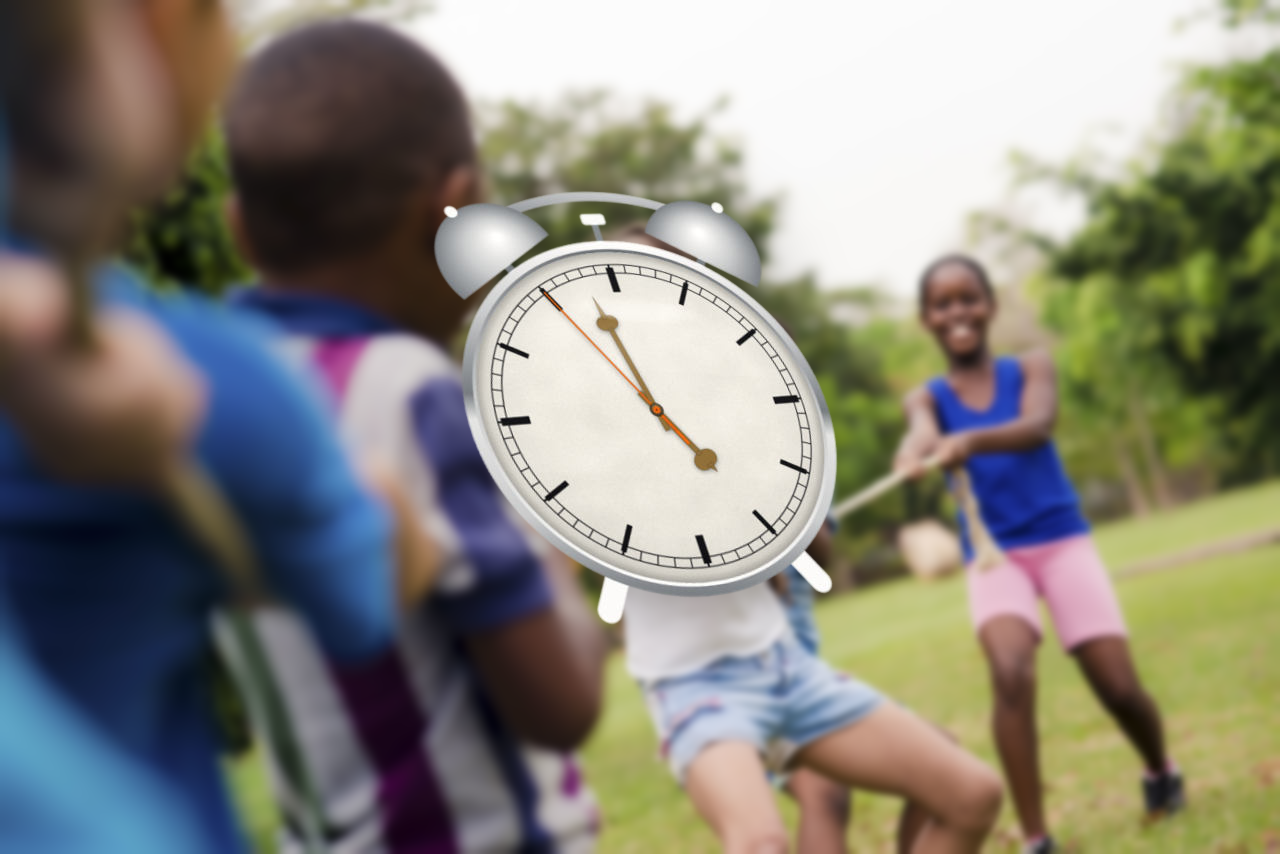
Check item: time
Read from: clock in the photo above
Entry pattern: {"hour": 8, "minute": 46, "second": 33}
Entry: {"hour": 4, "minute": 57, "second": 55}
